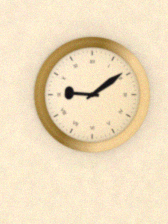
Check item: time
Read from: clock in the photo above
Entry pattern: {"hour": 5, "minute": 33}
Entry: {"hour": 9, "minute": 9}
